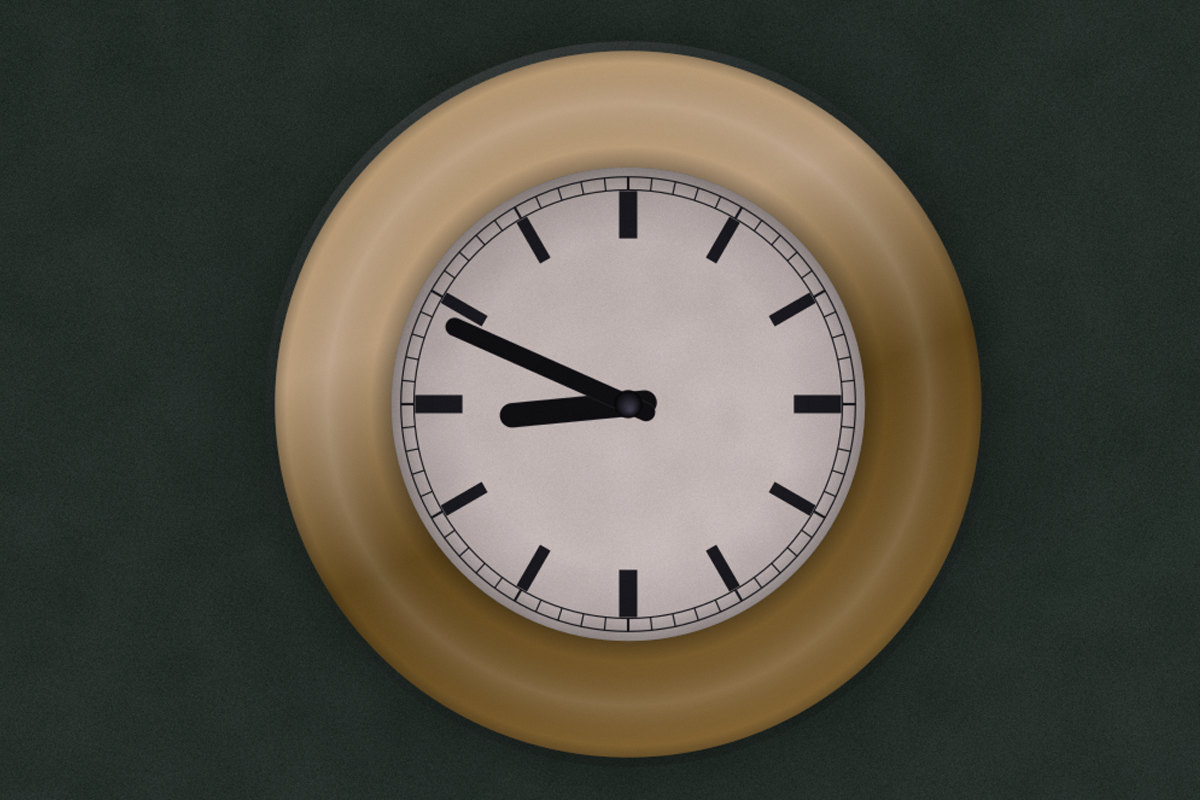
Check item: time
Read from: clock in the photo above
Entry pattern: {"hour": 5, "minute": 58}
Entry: {"hour": 8, "minute": 49}
